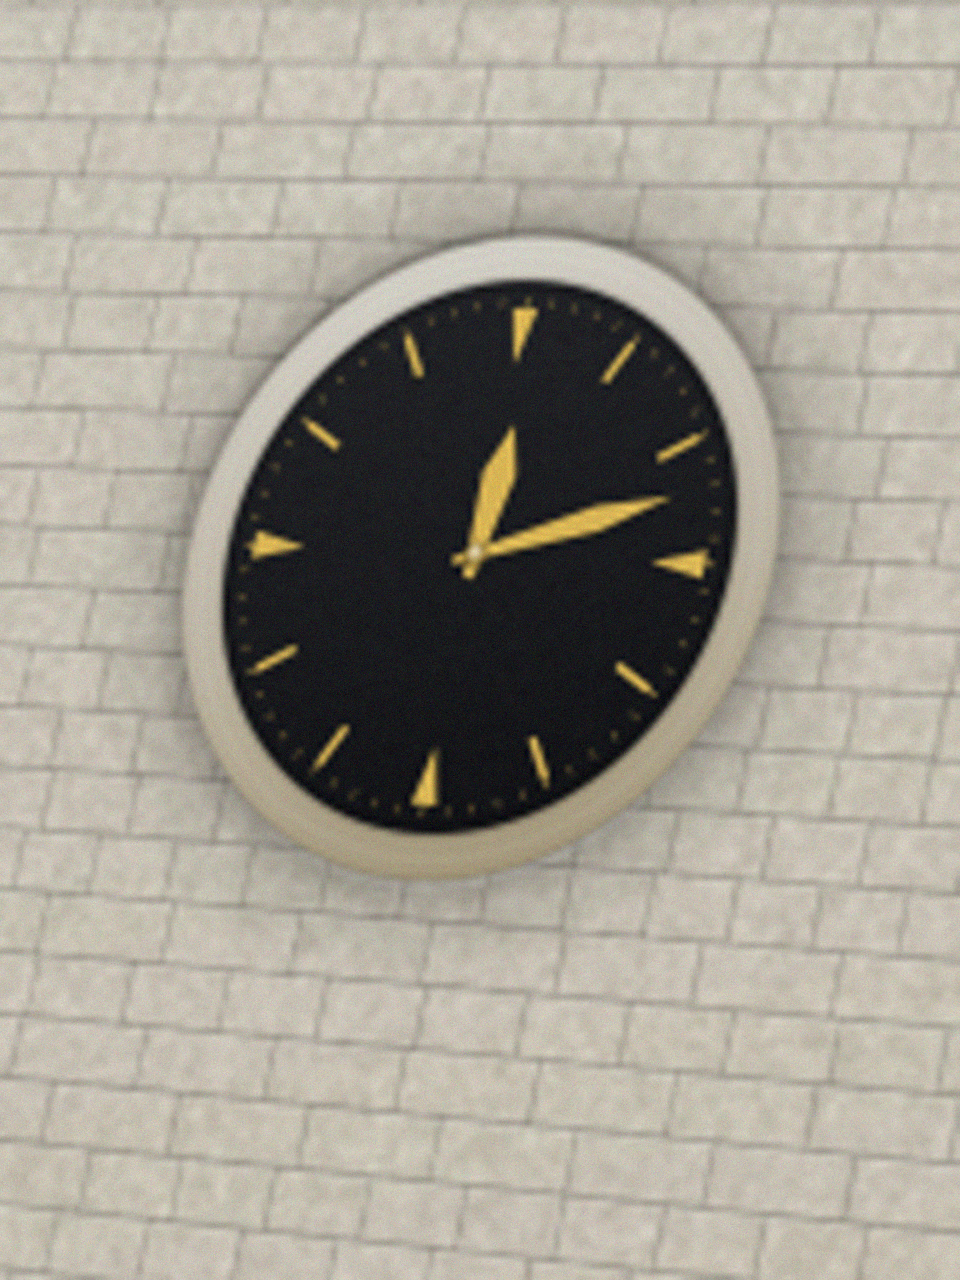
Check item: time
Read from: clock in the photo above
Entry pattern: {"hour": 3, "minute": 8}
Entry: {"hour": 12, "minute": 12}
